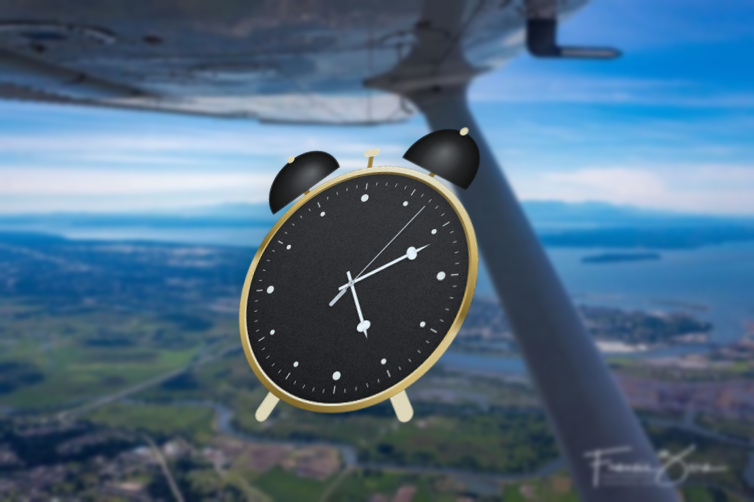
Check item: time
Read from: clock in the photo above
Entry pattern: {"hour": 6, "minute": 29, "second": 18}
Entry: {"hour": 5, "minute": 11, "second": 7}
